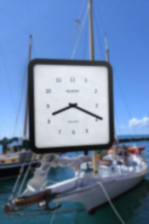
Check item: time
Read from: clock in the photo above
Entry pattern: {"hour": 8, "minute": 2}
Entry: {"hour": 8, "minute": 19}
